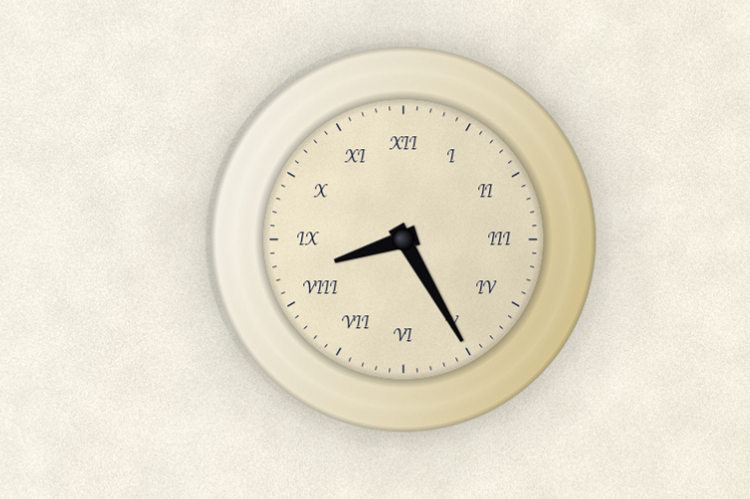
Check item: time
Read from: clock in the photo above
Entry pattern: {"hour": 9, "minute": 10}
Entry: {"hour": 8, "minute": 25}
